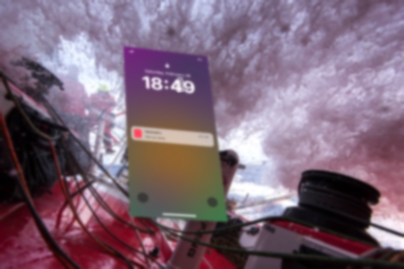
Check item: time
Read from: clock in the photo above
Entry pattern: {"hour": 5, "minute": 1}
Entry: {"hour": 18, "minute": 49}
